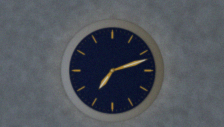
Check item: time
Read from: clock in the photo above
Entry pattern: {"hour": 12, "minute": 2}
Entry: {"hour": 7, "minute": 12}
